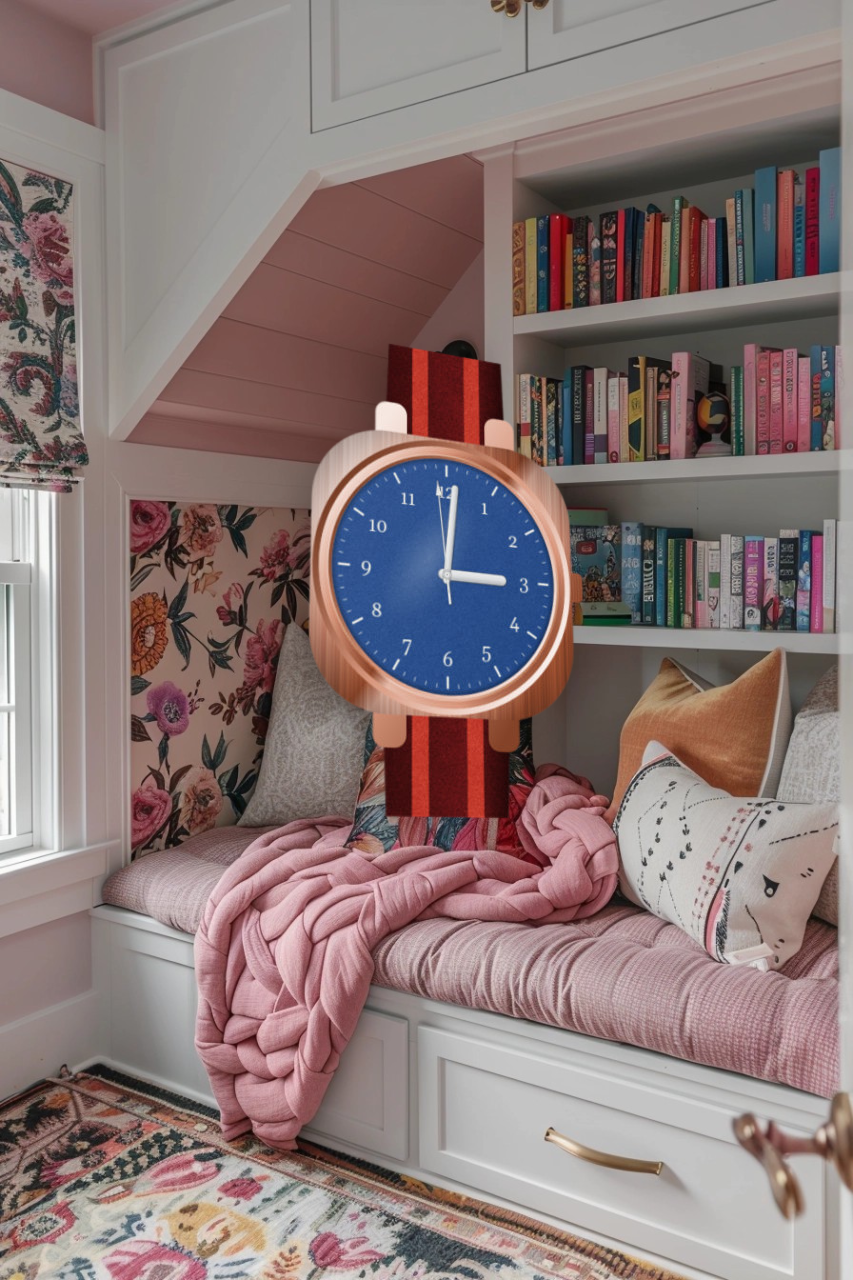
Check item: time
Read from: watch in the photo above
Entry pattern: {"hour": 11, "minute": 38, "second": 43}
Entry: {"hour": 3, "minute": 0, "second": 59}
